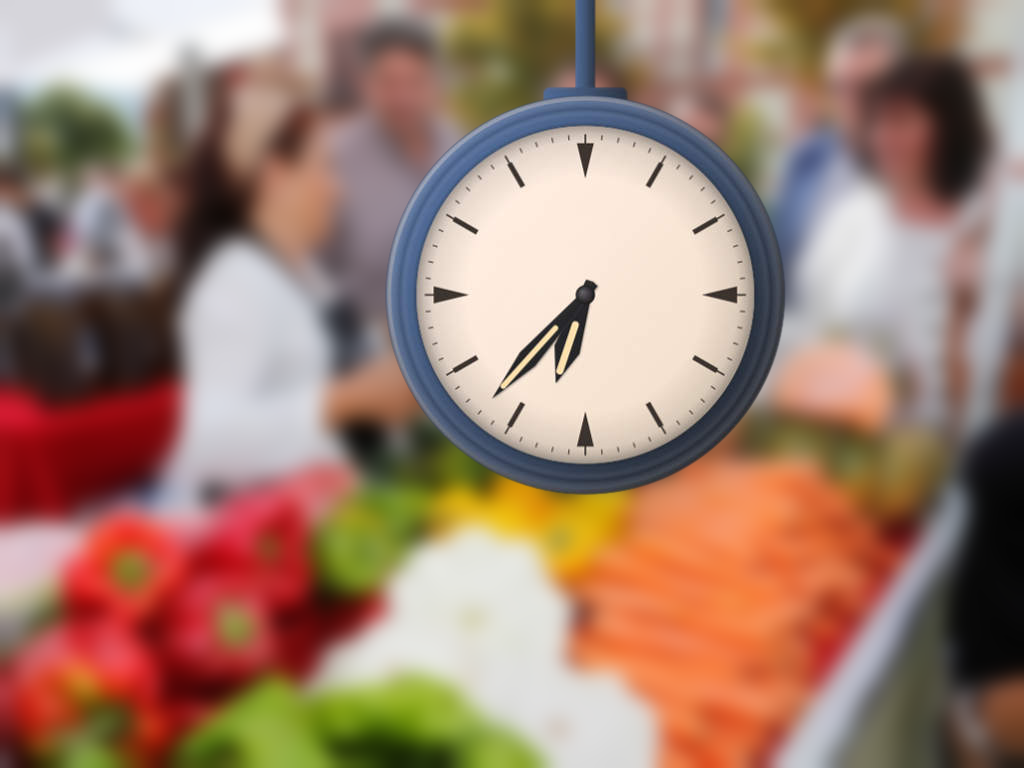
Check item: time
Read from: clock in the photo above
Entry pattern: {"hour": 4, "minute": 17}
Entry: {"hour": 6, "minute": 37}
